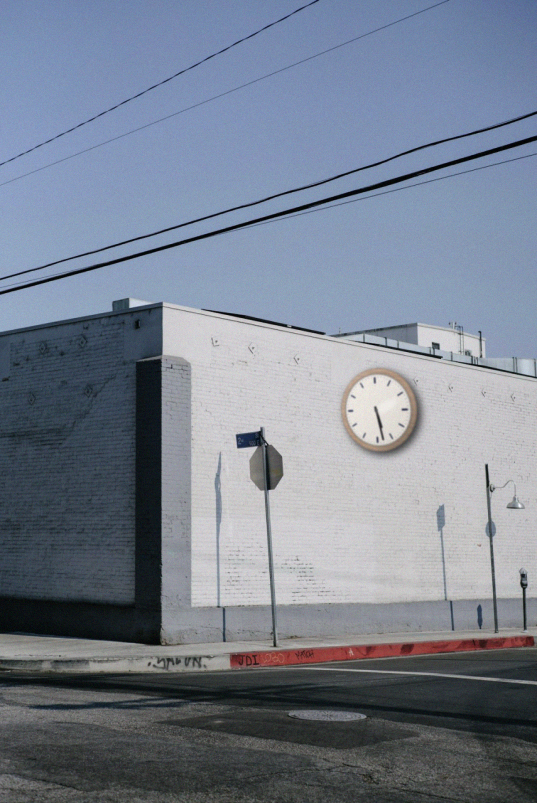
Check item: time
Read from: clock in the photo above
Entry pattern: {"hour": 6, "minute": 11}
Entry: {"hour": 5, "minute": 28}
